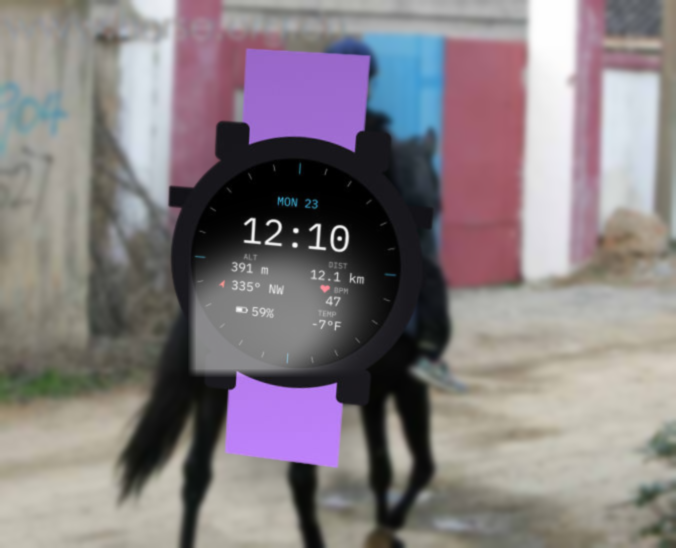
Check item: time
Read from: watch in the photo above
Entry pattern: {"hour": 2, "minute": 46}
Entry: {"hour": 12, "minute": 10}
